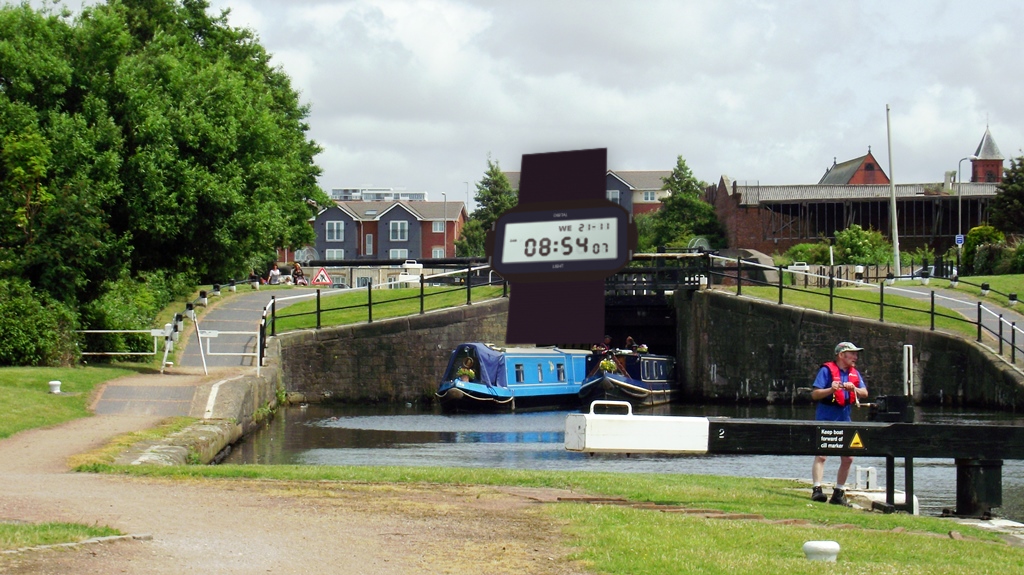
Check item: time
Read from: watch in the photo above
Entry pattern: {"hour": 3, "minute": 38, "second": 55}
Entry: {"hour": 8, "minute": 54, "second": 7}
